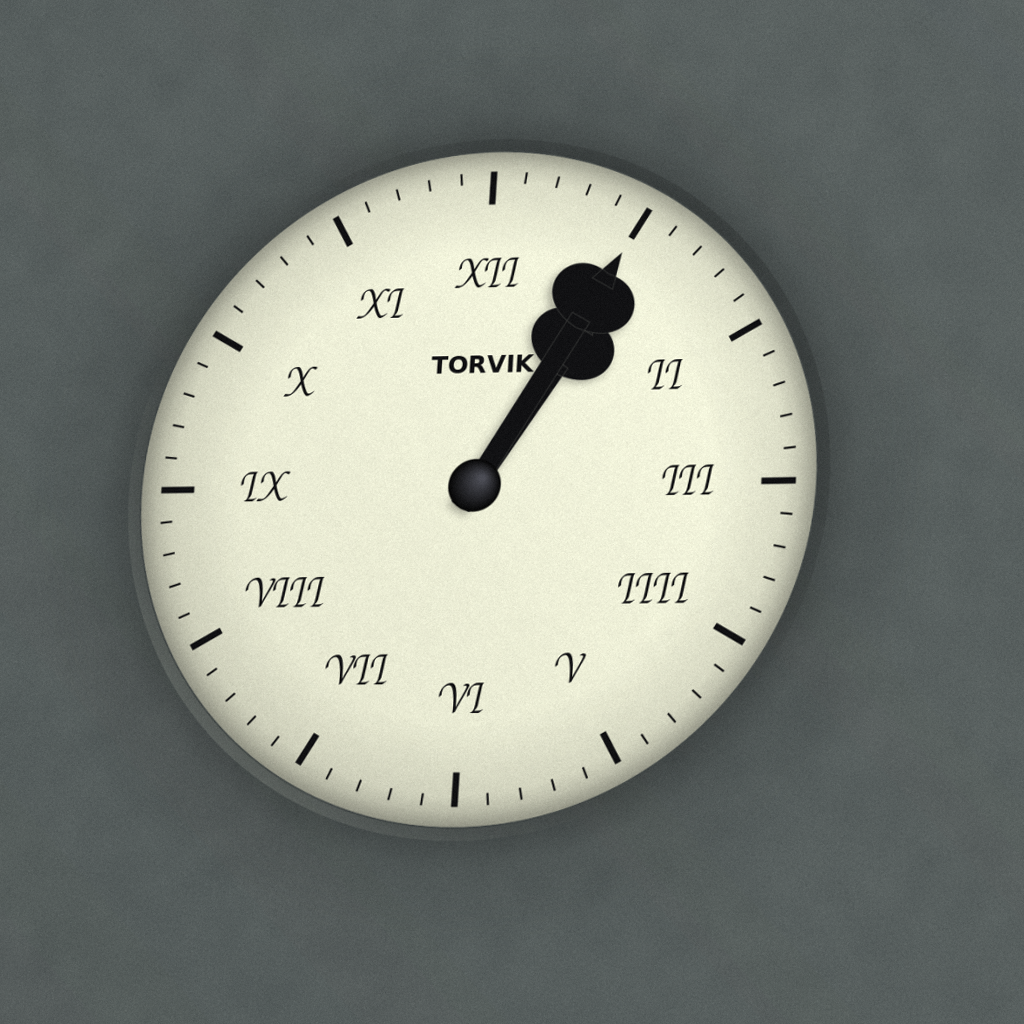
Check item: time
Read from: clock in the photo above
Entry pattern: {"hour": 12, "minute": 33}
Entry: {"hour": 1, "minute": 5}
